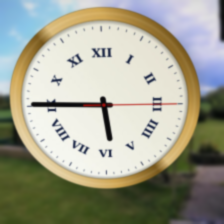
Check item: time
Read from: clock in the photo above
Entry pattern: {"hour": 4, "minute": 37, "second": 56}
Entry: {"hour": 5, "minute": 45, "second": 15}
